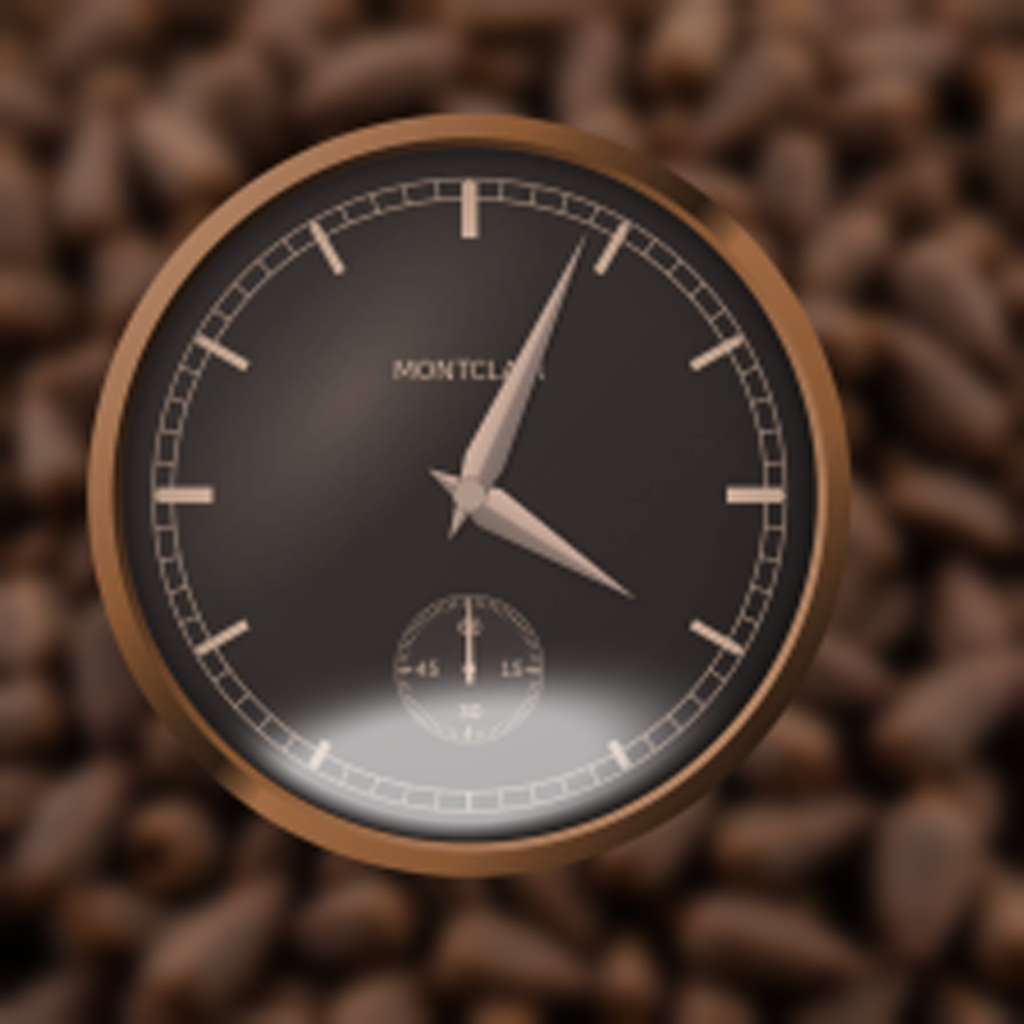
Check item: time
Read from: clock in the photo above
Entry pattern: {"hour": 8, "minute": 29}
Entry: {"hour": 4, "minute": 4}
